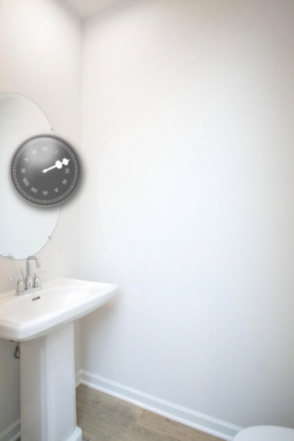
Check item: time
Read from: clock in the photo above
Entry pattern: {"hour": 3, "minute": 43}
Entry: {"hour": 2, "minute": 11}
